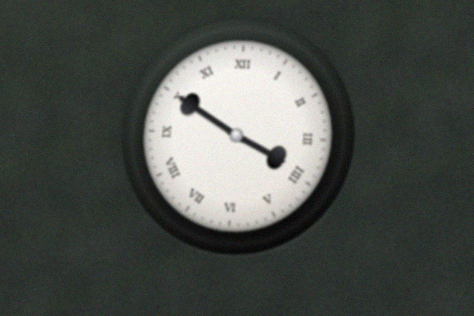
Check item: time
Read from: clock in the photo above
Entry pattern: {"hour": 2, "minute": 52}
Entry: {"hour": 3, "minute": 50}
